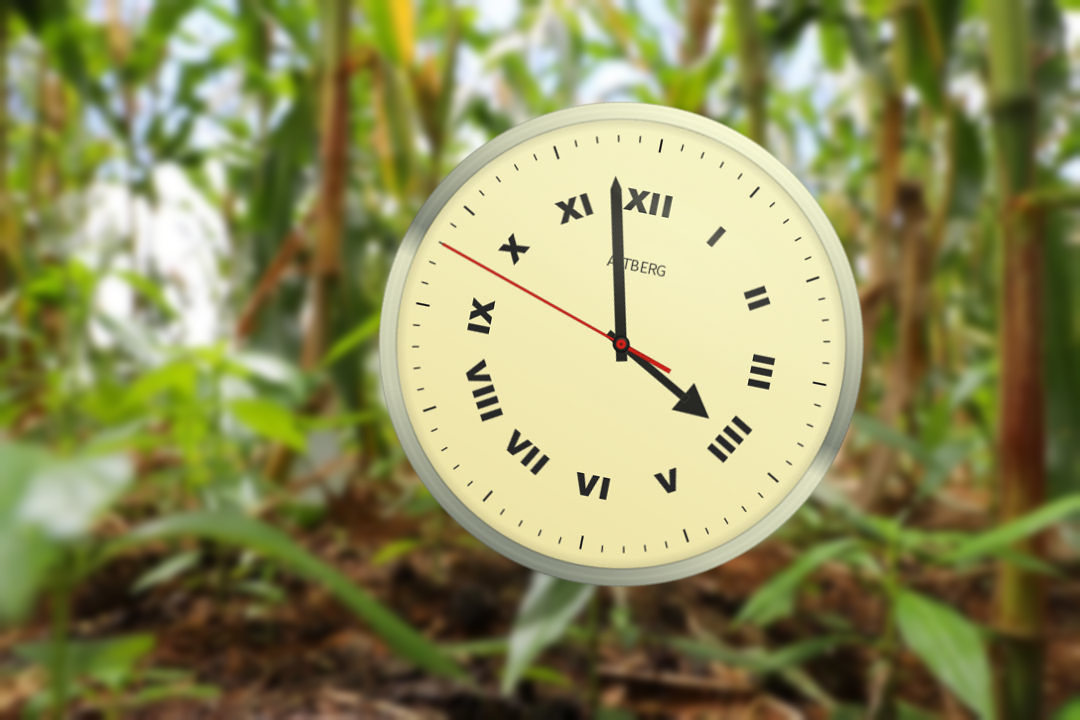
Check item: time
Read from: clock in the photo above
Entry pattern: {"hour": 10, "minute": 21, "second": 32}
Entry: {"hour": 3, "minute": 57, "second": 48}
